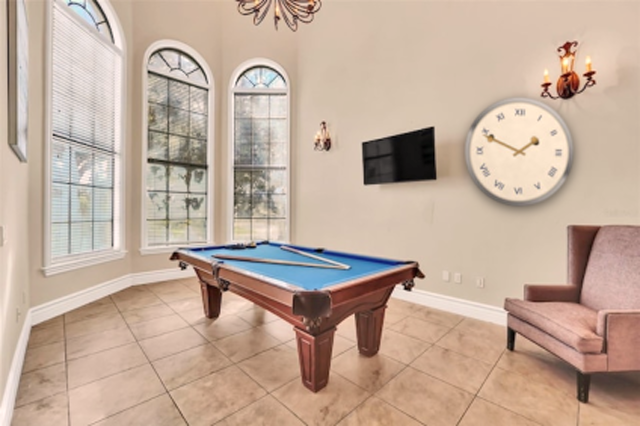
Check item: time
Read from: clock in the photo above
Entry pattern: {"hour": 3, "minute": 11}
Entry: {"hour": 1, "minute": 49}
